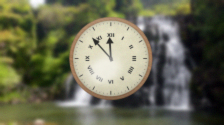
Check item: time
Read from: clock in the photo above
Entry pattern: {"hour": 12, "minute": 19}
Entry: {"hour": 11, "minute": 53}
